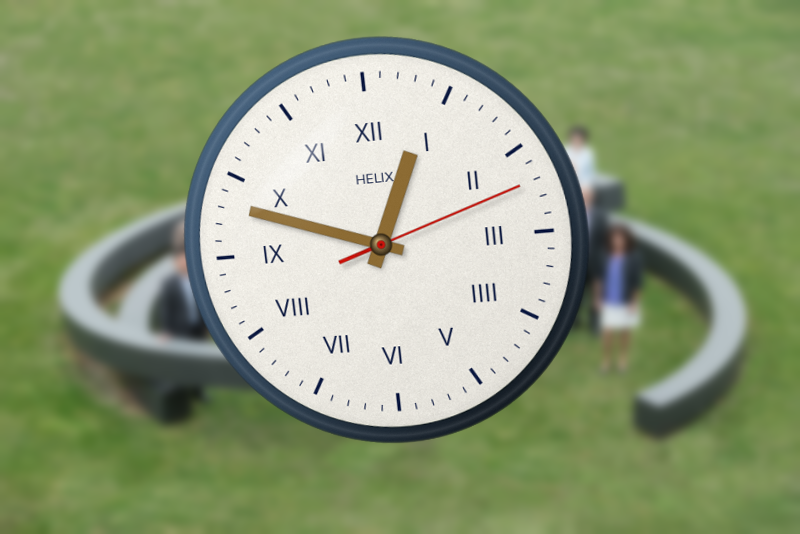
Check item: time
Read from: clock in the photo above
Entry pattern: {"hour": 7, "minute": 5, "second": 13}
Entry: {"hour": 12, "minute": 48, "second": 12}
